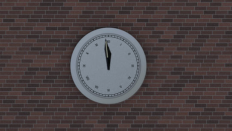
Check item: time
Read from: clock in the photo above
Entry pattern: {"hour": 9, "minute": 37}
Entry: {"hour": 11, "minute": 59}
